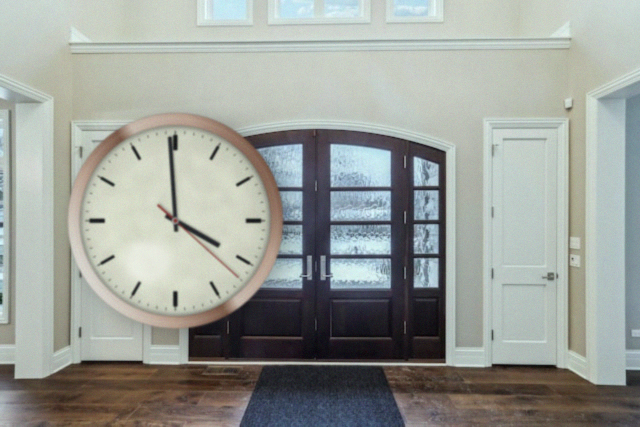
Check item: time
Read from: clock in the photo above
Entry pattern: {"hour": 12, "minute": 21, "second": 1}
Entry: {"hour": 3, "minute": 59, "second": 22}
